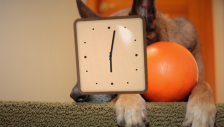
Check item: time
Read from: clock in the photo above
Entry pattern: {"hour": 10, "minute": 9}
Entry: {"hour": 6, "minute": 2}
